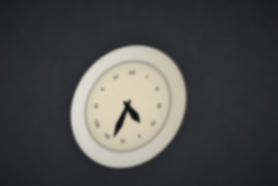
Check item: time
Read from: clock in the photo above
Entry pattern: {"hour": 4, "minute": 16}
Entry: {"hour": 4, "minute": 33}
